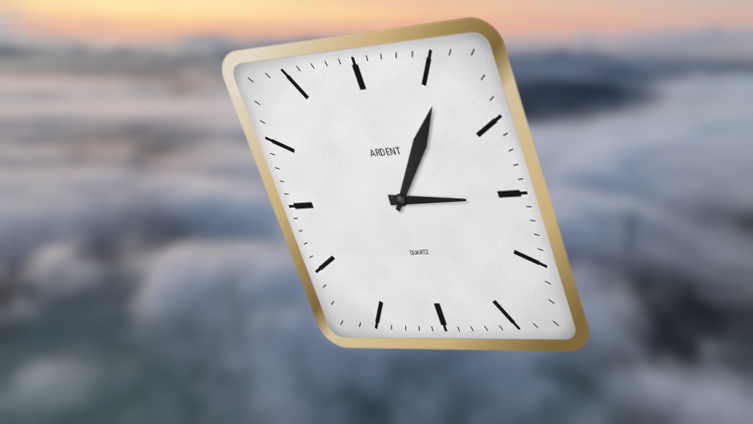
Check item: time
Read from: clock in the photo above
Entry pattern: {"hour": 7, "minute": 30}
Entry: {"hour": 3, "minute": 6}
